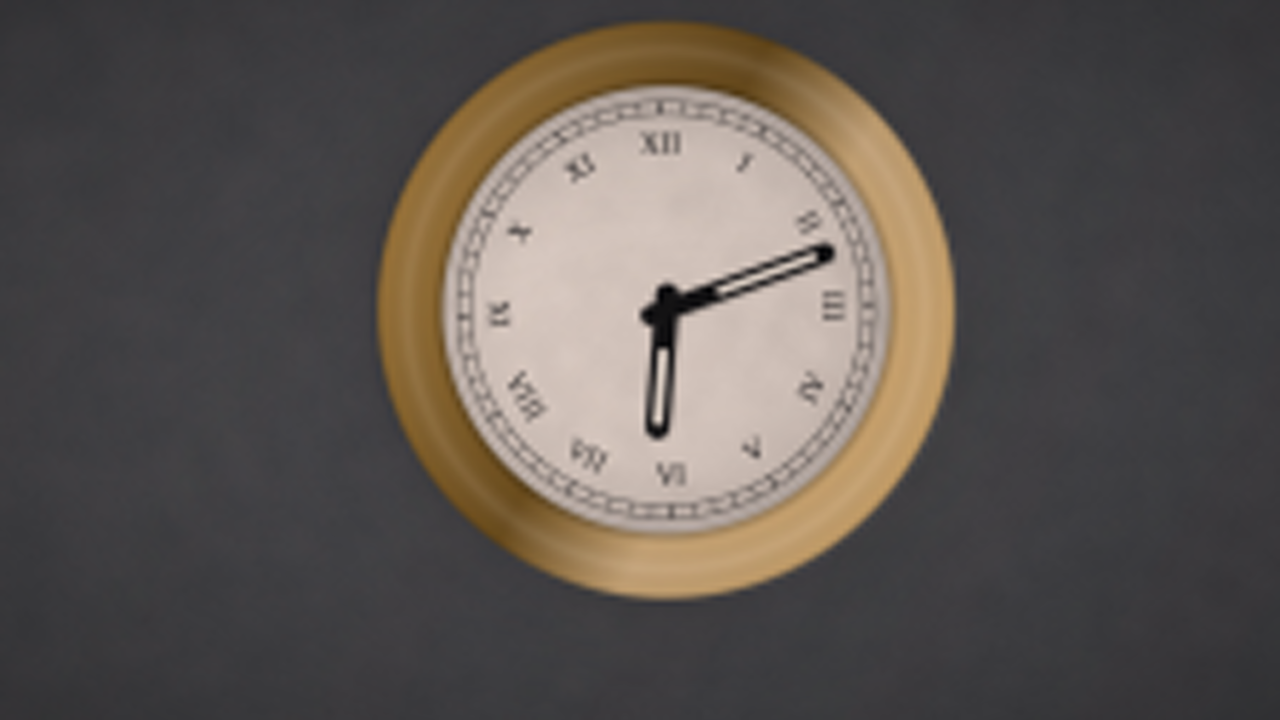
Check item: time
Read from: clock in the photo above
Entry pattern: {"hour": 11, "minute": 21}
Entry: {"hour": 6, "minute": 12}
